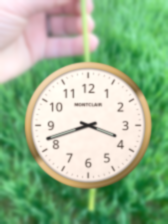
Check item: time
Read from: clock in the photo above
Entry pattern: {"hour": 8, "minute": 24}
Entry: {"hour": 3, "minute": 42}
